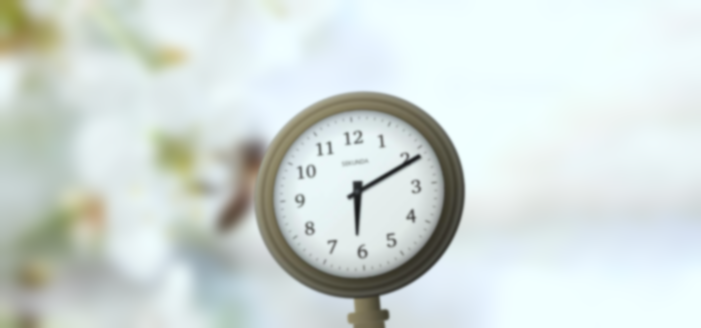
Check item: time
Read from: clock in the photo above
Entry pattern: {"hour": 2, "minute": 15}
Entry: {"hour": 6, "minute": 11}
